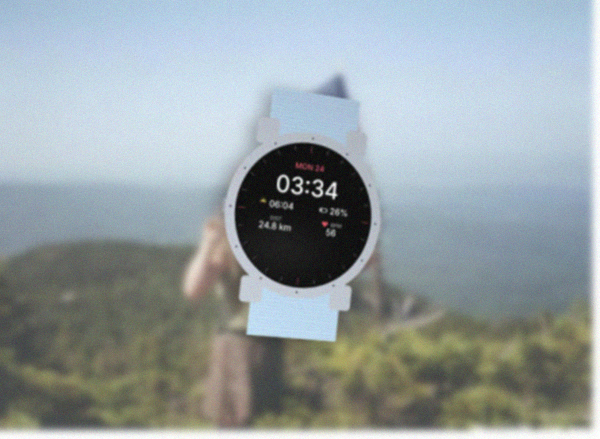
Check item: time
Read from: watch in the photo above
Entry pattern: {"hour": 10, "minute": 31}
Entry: {"hour": 3, "minute": 34}
